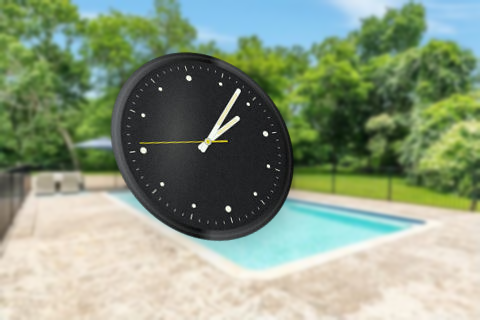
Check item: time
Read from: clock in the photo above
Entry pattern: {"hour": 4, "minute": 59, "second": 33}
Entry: {"hour": 2, "minute": 7, "second": 46}
